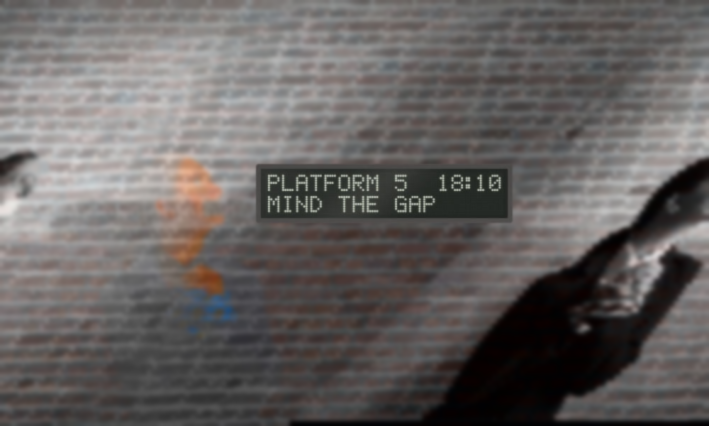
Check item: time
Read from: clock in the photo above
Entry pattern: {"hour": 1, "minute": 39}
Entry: {"hour": 18, "minute": 10}
